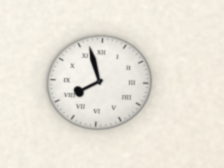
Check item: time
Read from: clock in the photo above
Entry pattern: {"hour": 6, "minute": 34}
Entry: {"hour": 7, "minute": 57}
